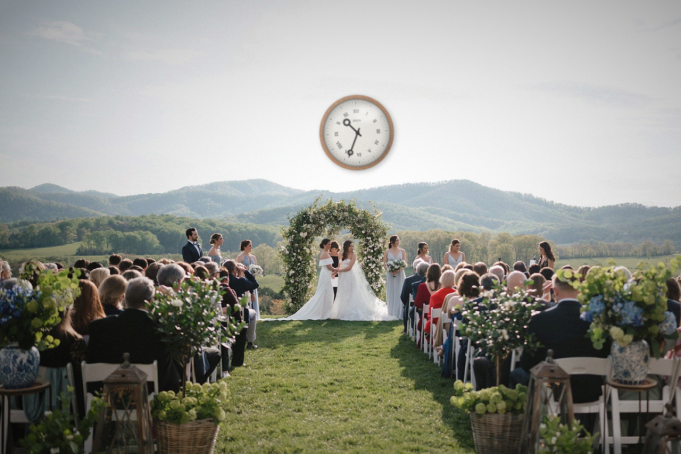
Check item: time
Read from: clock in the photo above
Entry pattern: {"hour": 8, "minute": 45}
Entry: {"hour": 10, "minute": 34}
